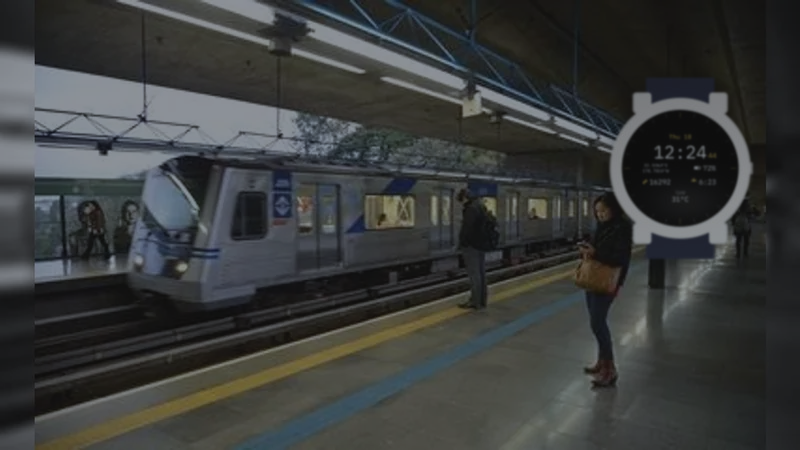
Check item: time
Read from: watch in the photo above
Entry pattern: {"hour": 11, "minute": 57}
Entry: {"hour": 12, "minute": 24}
